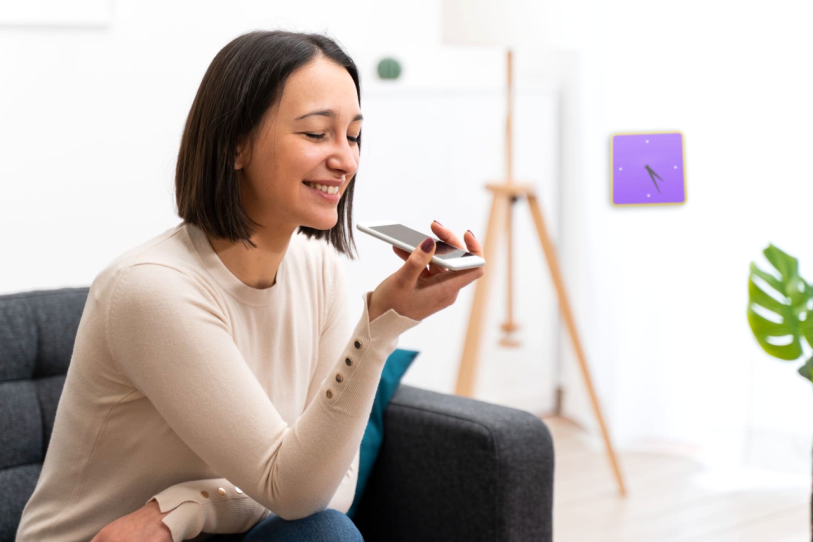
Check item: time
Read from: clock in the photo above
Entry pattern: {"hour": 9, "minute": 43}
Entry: {"hour": 4, "minute": 26}
